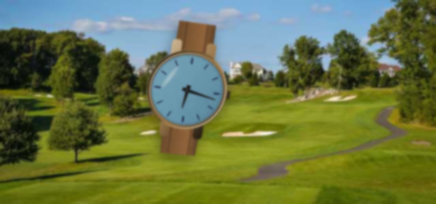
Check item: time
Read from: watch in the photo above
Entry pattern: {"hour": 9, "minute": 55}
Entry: {"hour": 6, "minute": 17}
